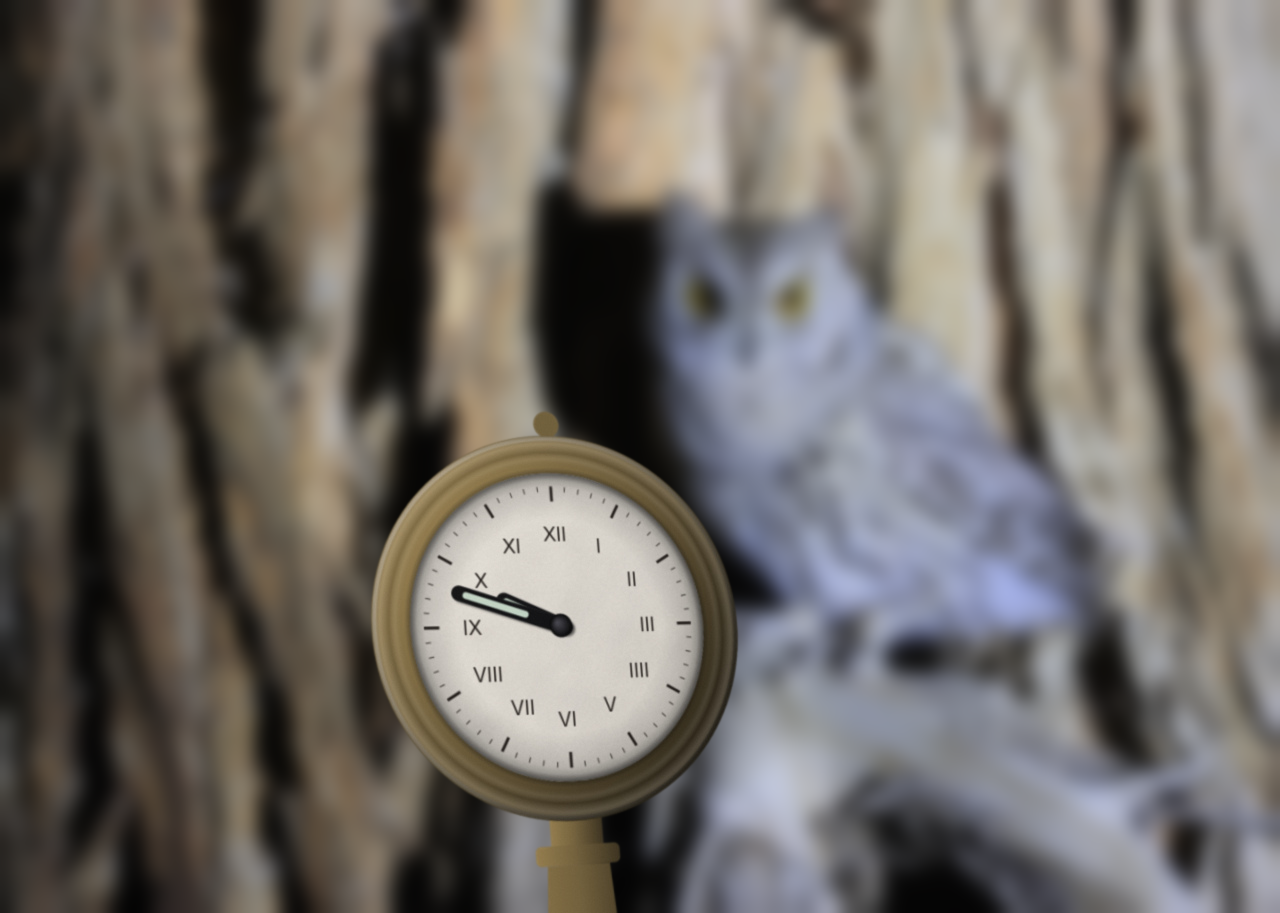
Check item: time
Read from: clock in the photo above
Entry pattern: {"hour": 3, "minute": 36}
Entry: {"hour": 9, "minute": 48}
